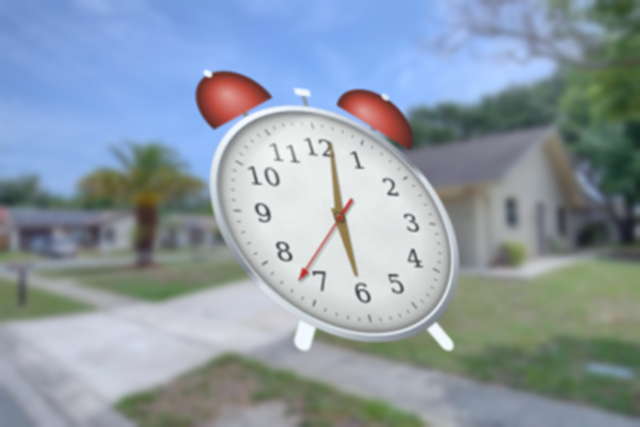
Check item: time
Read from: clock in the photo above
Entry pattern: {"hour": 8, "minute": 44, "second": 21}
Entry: {"hour": 6, "minute": 1, "second": 37}
